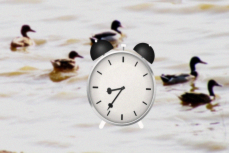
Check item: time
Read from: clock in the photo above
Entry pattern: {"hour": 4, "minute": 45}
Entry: {"hour": 8, "minute": 36}
